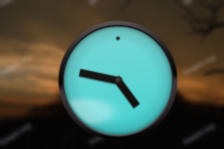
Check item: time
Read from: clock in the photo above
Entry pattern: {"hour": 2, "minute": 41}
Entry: {"hour": 4, "minute": 47}
